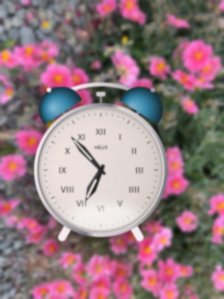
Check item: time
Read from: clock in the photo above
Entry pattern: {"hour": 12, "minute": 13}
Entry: {"hour": 6, "minute": 53}
